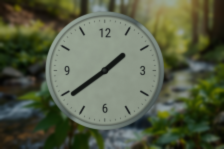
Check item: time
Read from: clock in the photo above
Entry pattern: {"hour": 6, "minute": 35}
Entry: {"hour": 1, "minute": 39}
